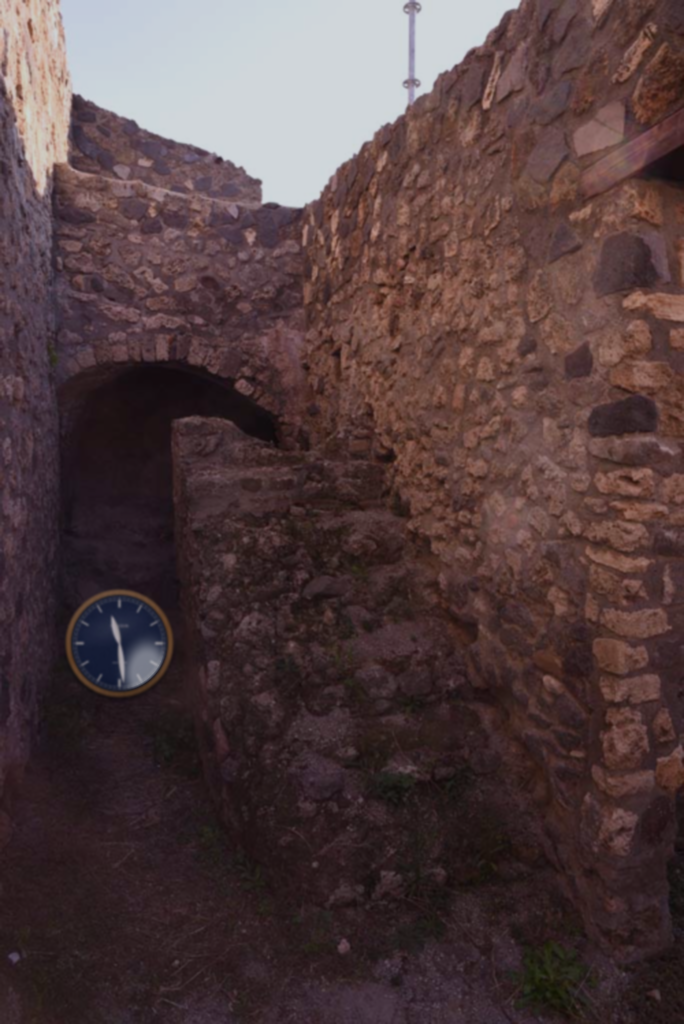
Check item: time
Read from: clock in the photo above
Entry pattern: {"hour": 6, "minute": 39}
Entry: {"hour": 11, "minute": 29}
